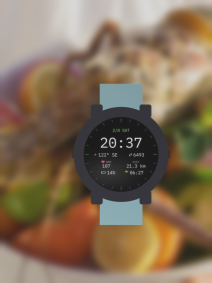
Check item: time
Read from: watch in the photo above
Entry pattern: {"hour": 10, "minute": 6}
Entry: {"hour": 20, "minute": 37}
